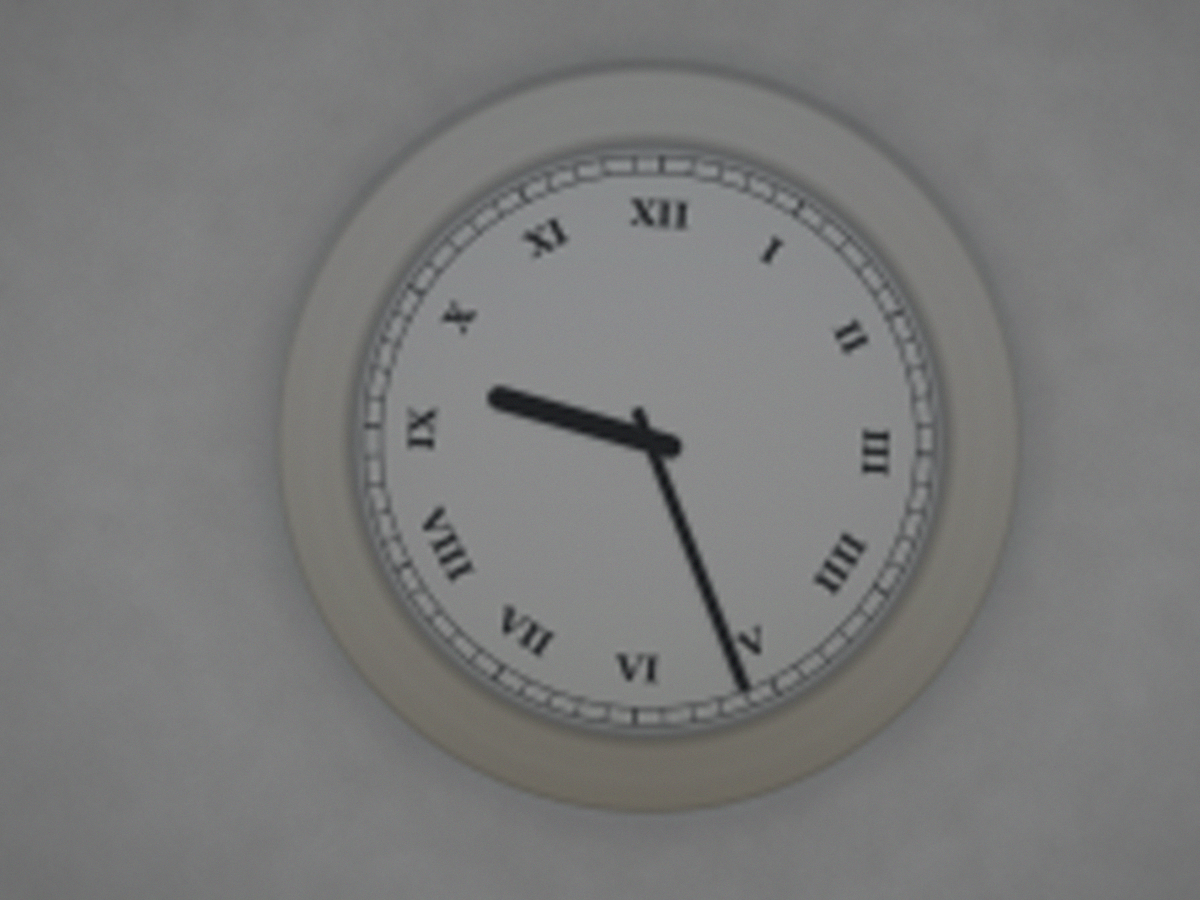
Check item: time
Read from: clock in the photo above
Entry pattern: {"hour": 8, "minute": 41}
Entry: {"hour": 9, "minute": 26}
